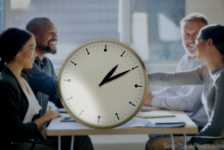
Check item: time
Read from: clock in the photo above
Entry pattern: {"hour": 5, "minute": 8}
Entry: {"hour": 1, "minute": 10}
